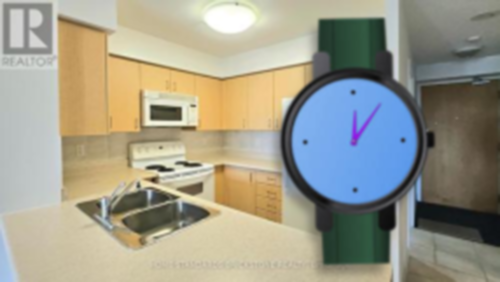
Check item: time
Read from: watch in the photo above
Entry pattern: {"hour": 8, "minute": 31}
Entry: {"hour": 12, "minute": 6}
